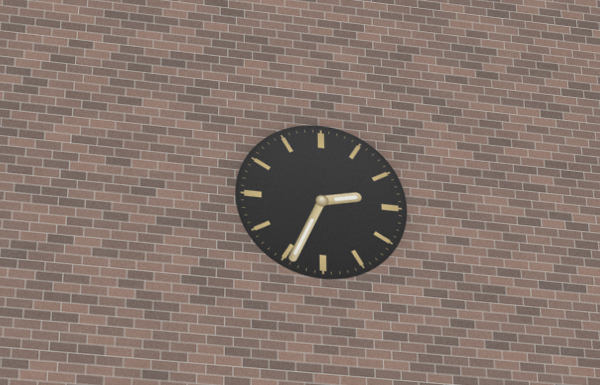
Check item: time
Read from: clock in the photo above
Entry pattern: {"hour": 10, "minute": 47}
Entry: {"hour": 2, "minute": 34}
